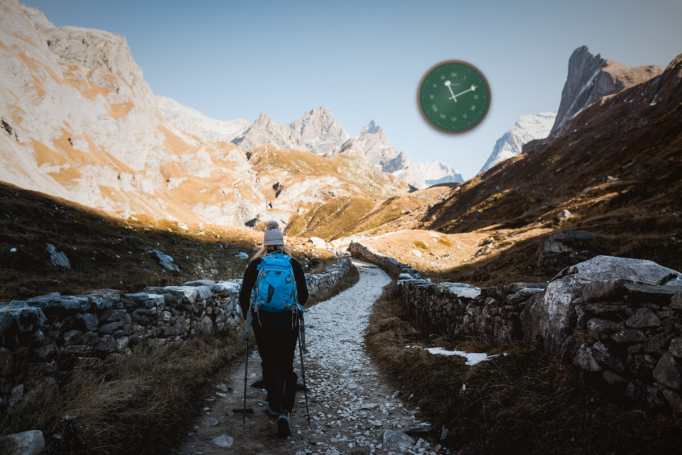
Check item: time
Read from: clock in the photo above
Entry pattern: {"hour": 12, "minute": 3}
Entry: {"hour": 11, "minute": 11}
